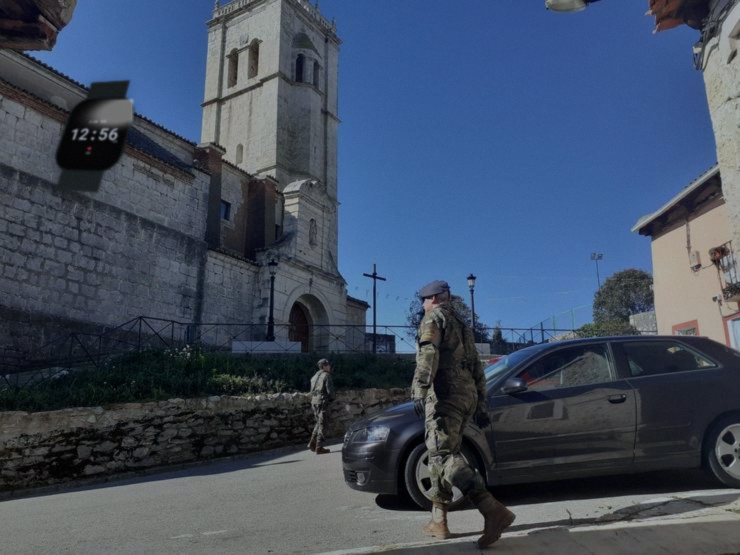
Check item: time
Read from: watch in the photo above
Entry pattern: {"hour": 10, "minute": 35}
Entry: {"hour": 12, "minute": 56}
